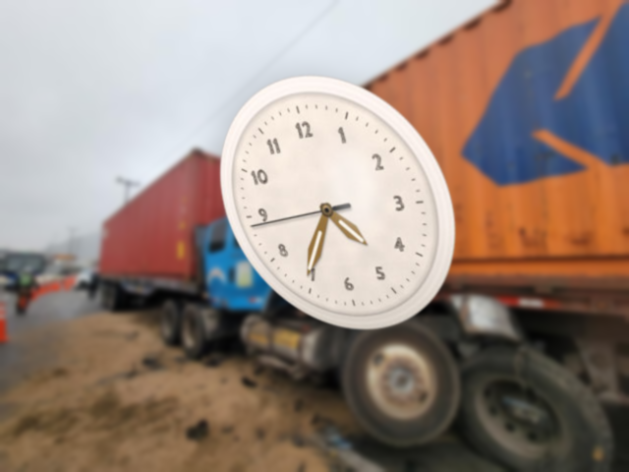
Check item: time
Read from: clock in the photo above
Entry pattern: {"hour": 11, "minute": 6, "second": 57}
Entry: {"hour": 4, "minute": 35, "second": 44}
